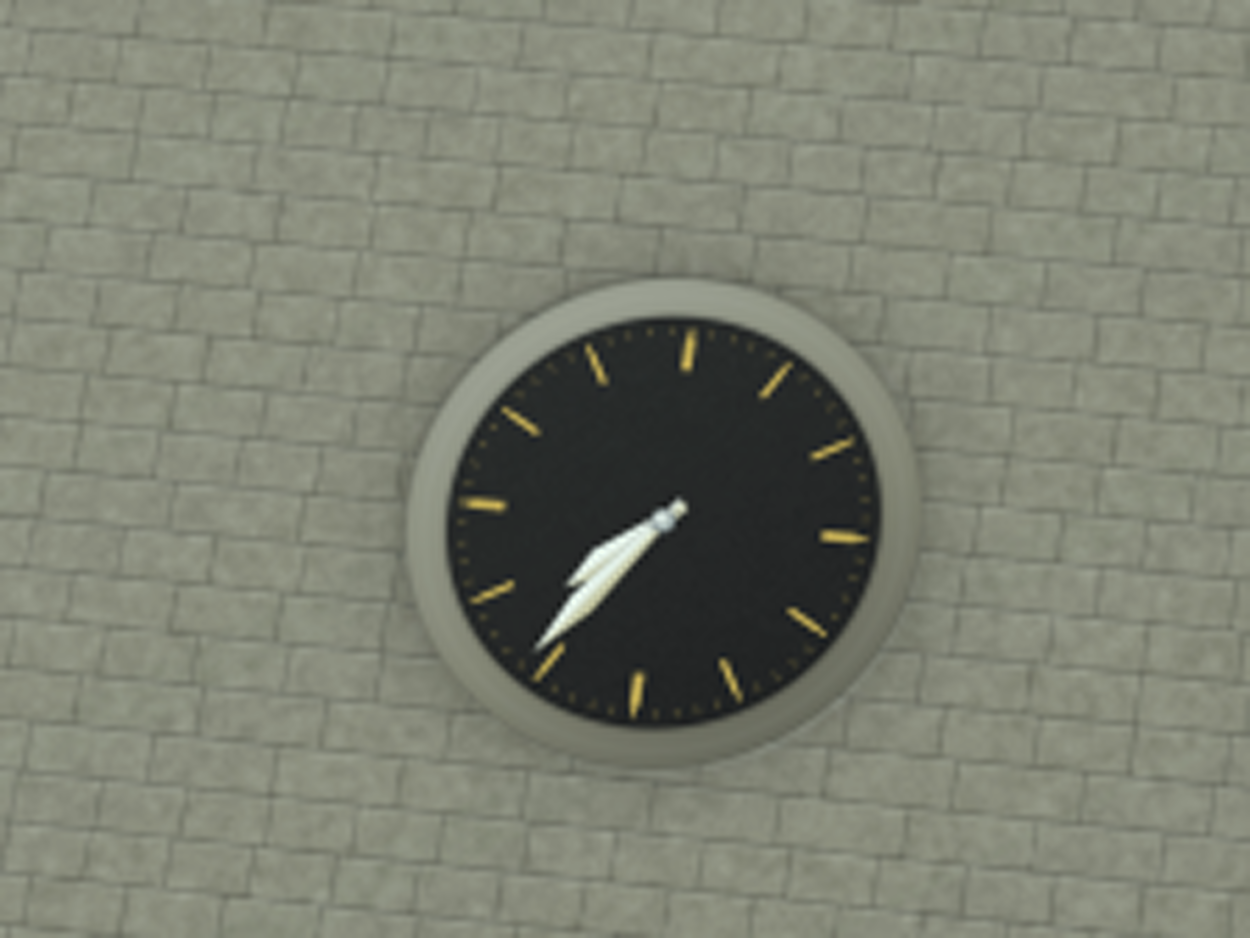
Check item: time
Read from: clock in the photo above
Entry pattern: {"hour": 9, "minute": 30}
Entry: {"hour": 7, "minute": 36}
